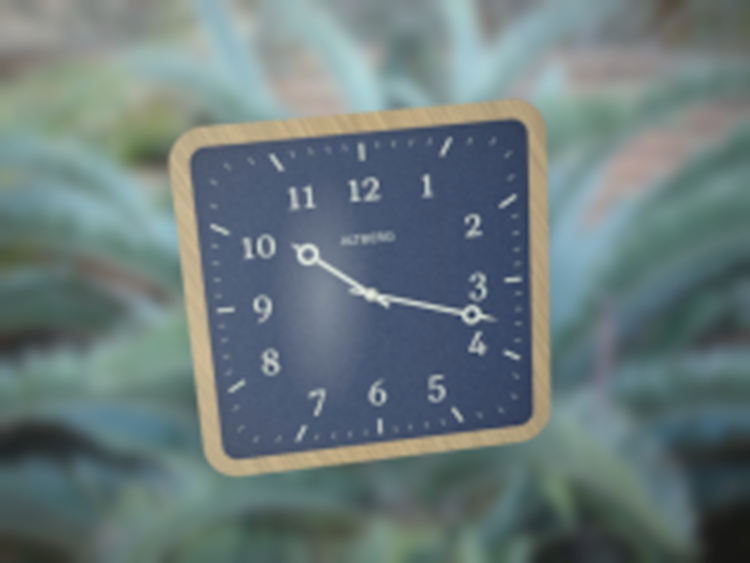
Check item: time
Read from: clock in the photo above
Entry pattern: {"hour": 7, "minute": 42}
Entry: {"hour": 10, "minute": 18}
